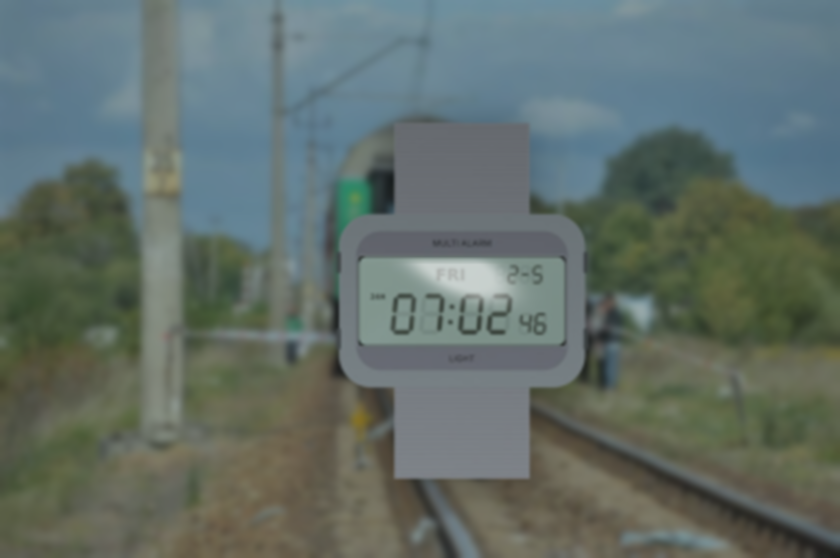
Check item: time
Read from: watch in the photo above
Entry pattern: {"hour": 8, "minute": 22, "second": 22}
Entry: {"hour": 7, "minute": 2, "second": 46}
